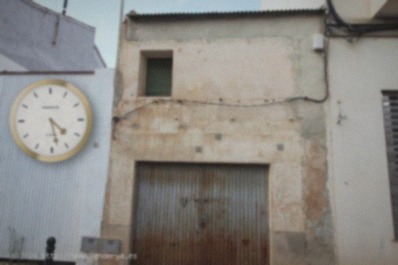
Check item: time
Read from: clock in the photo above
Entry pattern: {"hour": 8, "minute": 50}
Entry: {"hour": 4, "minute": 28}
